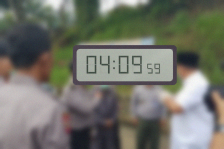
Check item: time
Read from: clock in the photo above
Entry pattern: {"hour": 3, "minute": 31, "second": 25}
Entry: {"hour": 4, "minute": 9, "second": 59}
